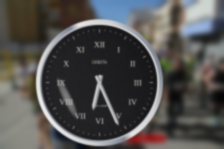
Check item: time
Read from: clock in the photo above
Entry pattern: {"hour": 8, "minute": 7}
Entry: {"hour": 6, "minute": 26}
